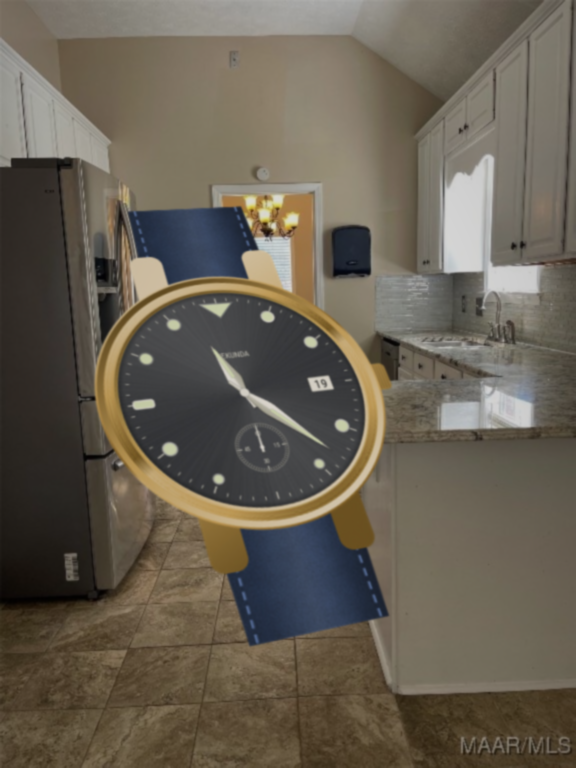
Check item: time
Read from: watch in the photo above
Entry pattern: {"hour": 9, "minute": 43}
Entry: {"hour": 11, "minute": 23}
